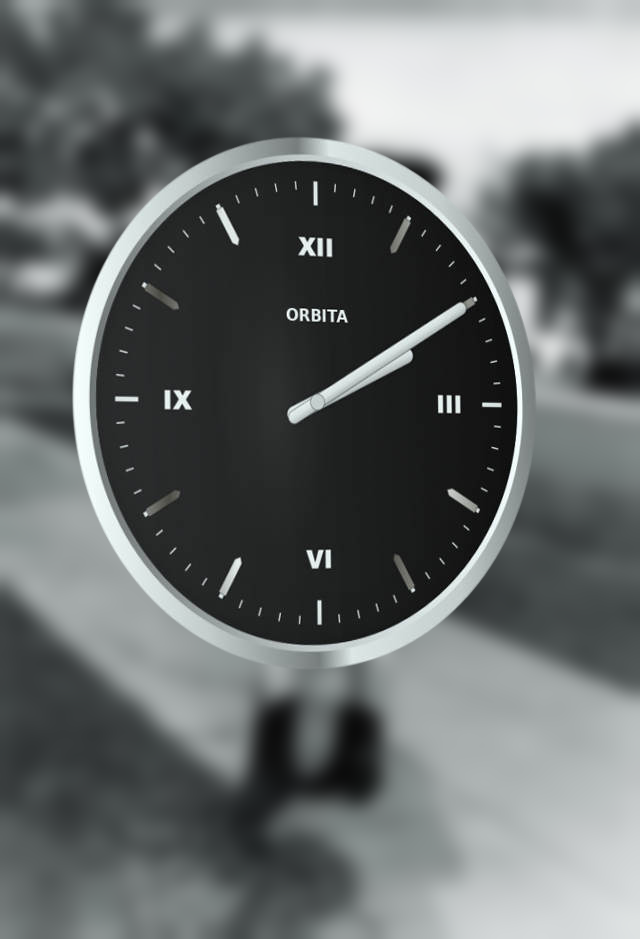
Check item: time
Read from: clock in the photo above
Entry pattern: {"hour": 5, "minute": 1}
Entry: {"hour": 2, "minute": 10}
